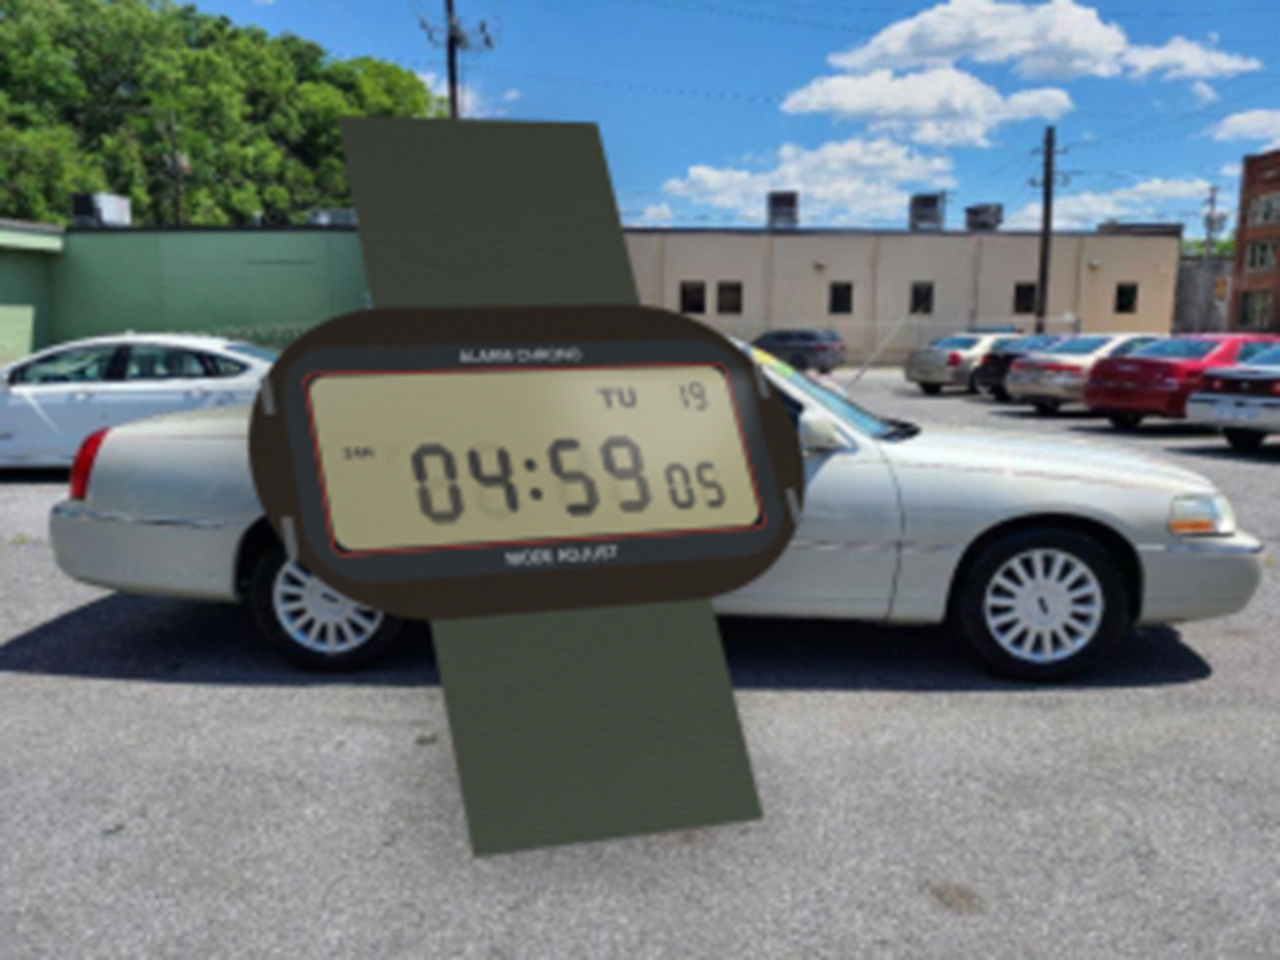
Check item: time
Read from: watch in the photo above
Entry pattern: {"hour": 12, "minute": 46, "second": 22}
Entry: {"hour": 4, "minute": 59, "second": 5}
